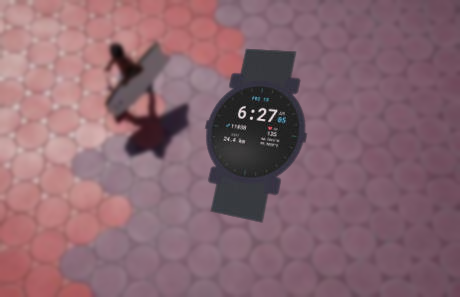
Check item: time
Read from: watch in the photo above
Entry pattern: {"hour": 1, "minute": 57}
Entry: {"hour": 6, "minute": 27}
